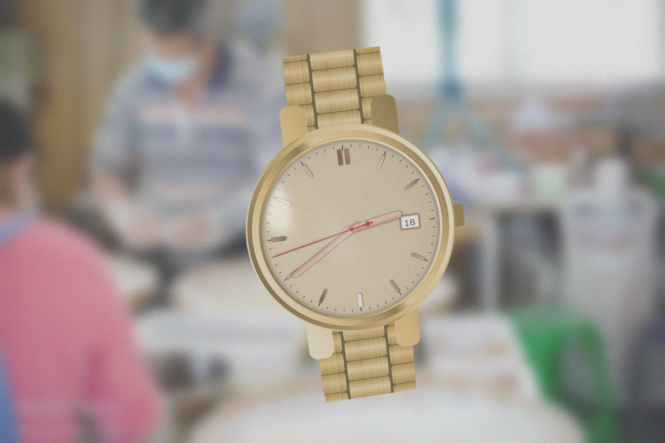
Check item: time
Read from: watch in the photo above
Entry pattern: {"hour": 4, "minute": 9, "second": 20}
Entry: {"hour": 2, "minute": 39, "second": 43}
